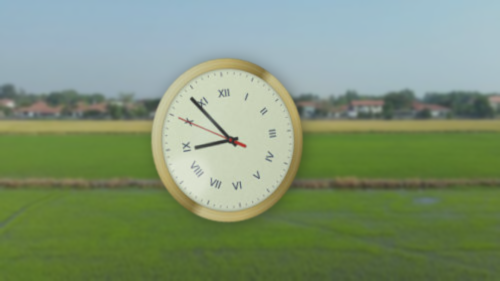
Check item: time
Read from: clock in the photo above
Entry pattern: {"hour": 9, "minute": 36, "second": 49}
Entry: {"hour": 8, "minute": 53, "second": 50}
